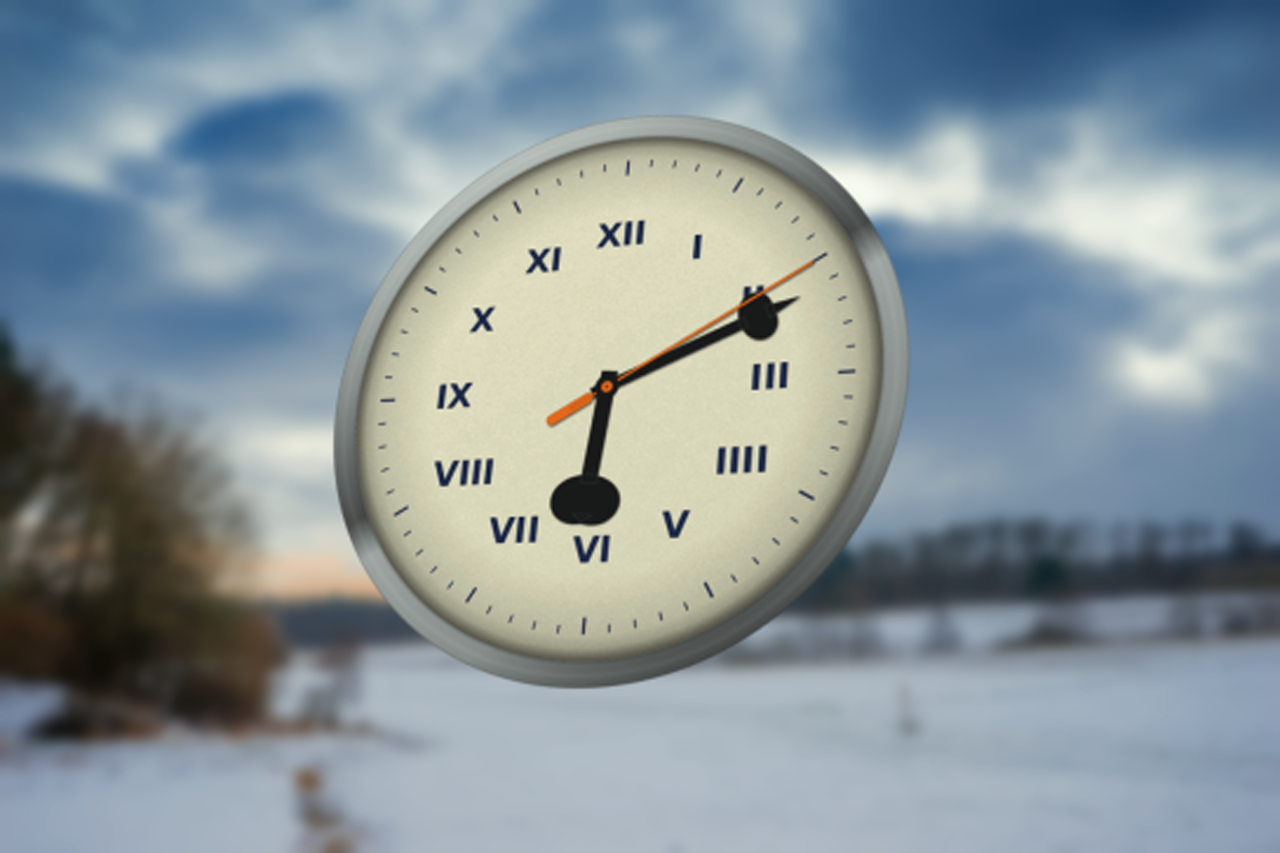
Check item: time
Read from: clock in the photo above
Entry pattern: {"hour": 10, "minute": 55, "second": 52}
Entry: {"hour": 6, "minute": 11, "second": 10}
